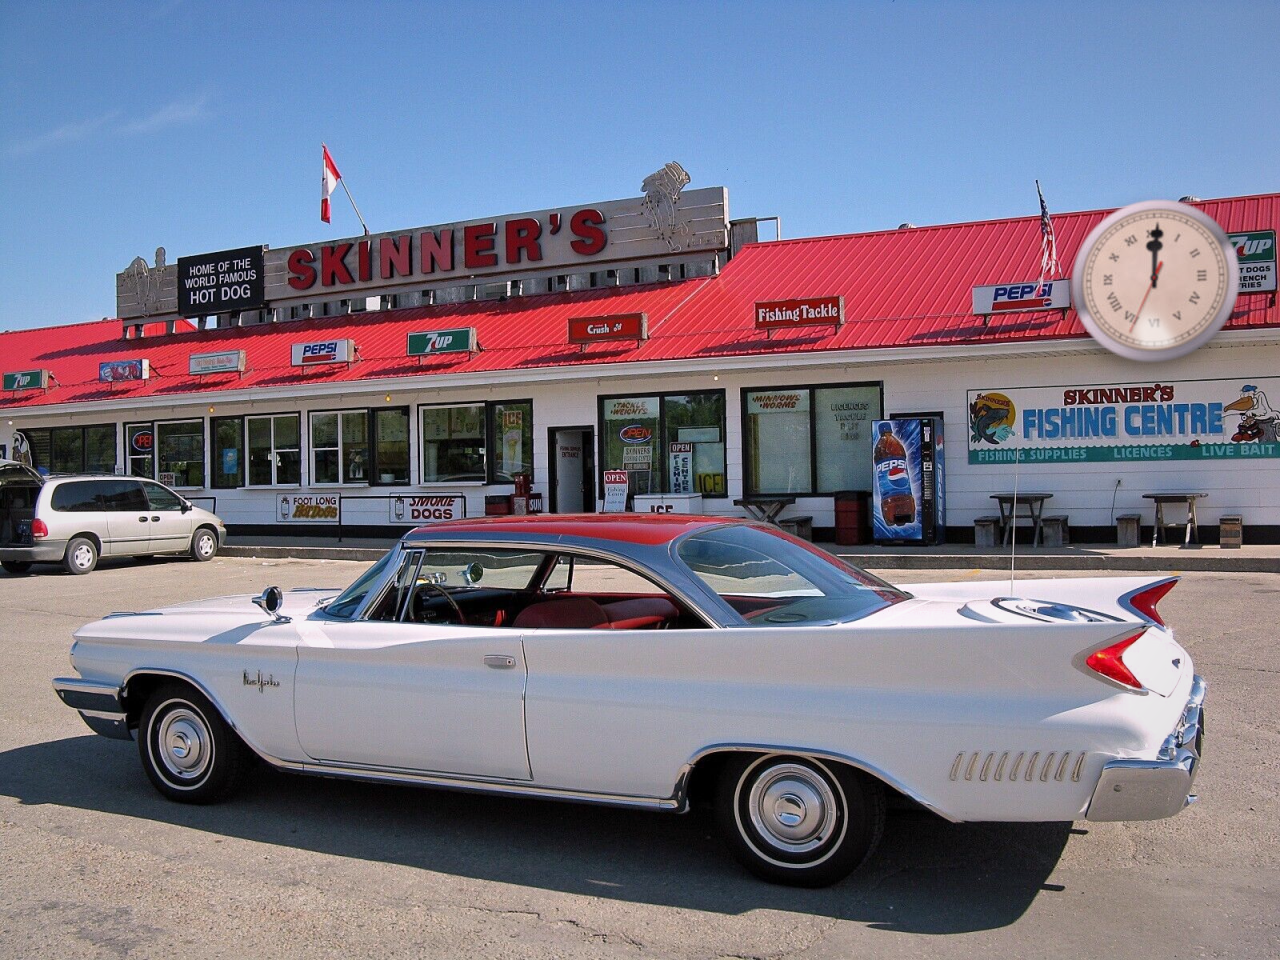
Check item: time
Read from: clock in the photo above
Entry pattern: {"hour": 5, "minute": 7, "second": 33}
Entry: {"hour": 12, "minute": 0, "second": 34}
